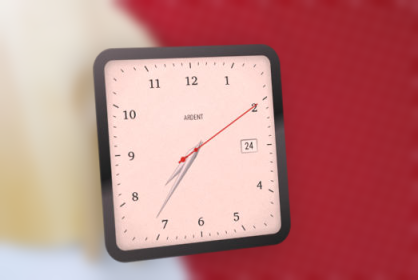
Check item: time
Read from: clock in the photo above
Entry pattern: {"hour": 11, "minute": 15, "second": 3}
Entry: {"hour": 7, "minute": 36, "second": 10}
